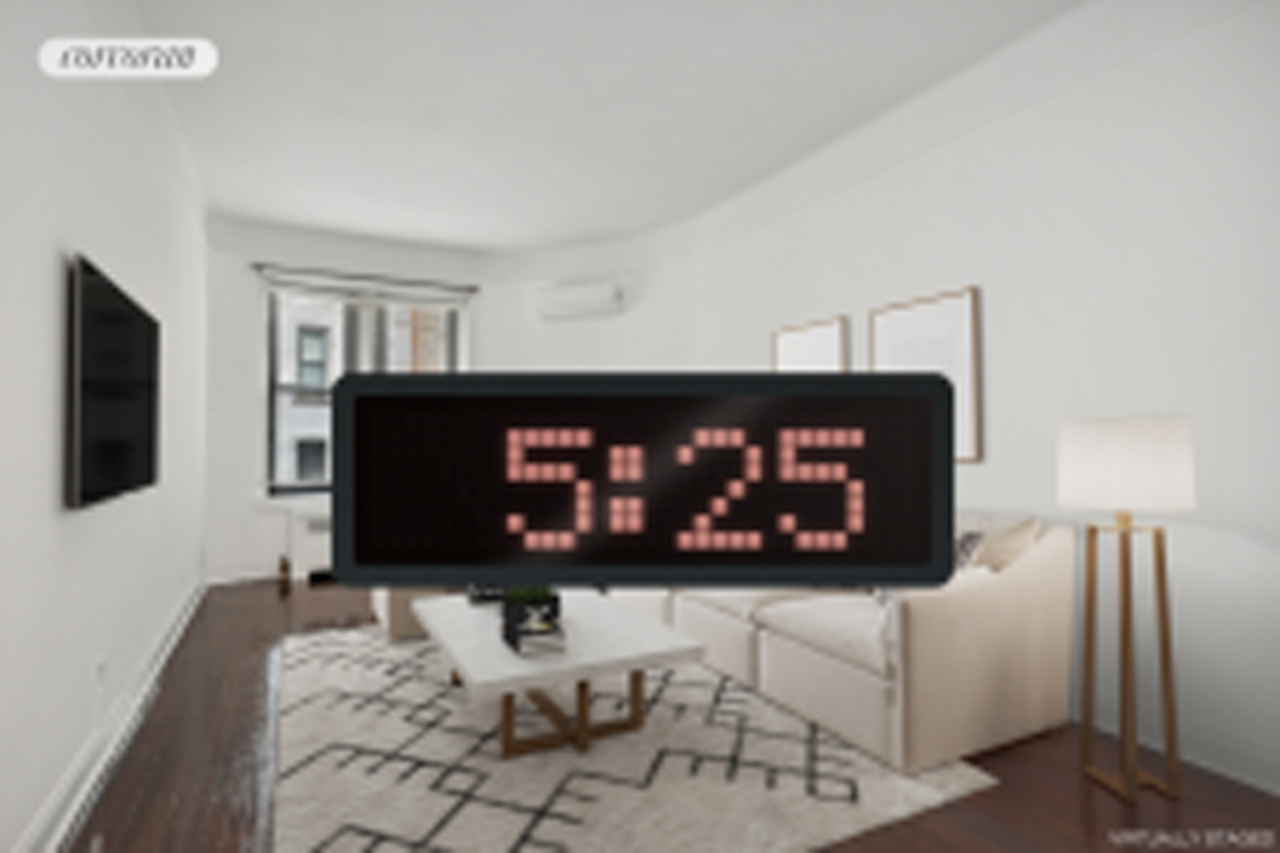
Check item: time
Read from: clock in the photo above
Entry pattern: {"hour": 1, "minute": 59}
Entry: {"hour": 5, "minute": 25}
